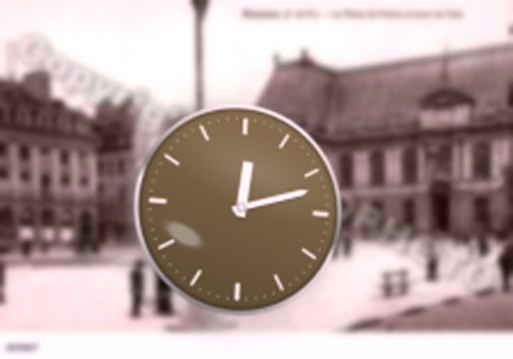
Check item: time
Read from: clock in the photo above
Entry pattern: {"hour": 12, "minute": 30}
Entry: {"hour": 12, "minute": 12}
